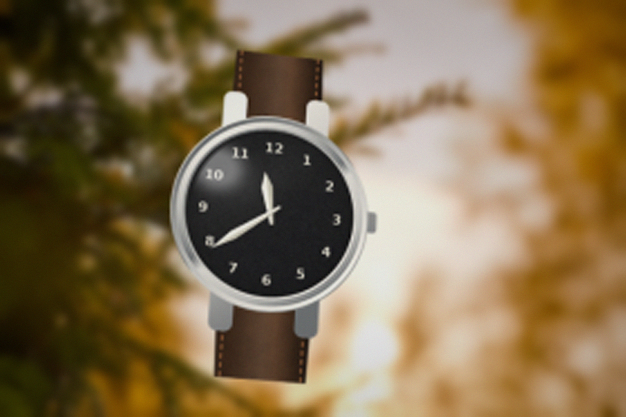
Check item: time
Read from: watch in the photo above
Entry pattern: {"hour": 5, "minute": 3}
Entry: {"hour": 11, "minute": 39}
